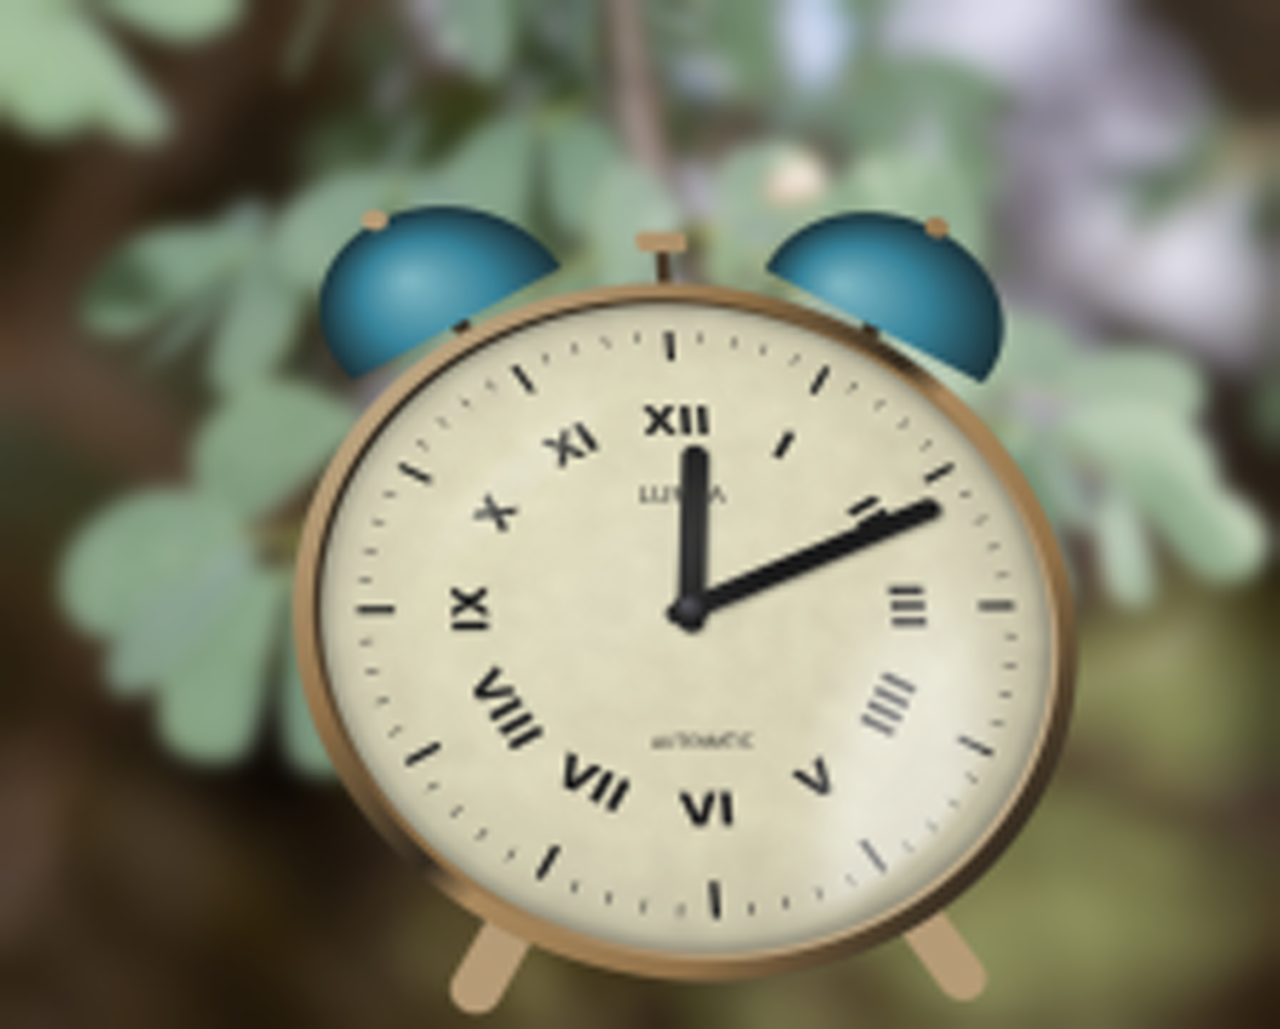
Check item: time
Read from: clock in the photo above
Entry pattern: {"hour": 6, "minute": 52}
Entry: {"hour": 12, "minute": 11}
